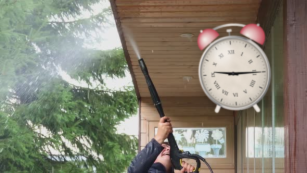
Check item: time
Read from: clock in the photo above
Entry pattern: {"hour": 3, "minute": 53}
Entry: {"hour": 9, "minute": 15}
